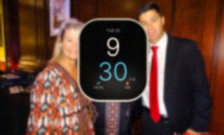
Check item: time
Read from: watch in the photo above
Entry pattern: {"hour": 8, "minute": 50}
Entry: {"hour": 9, "minute": 30}
